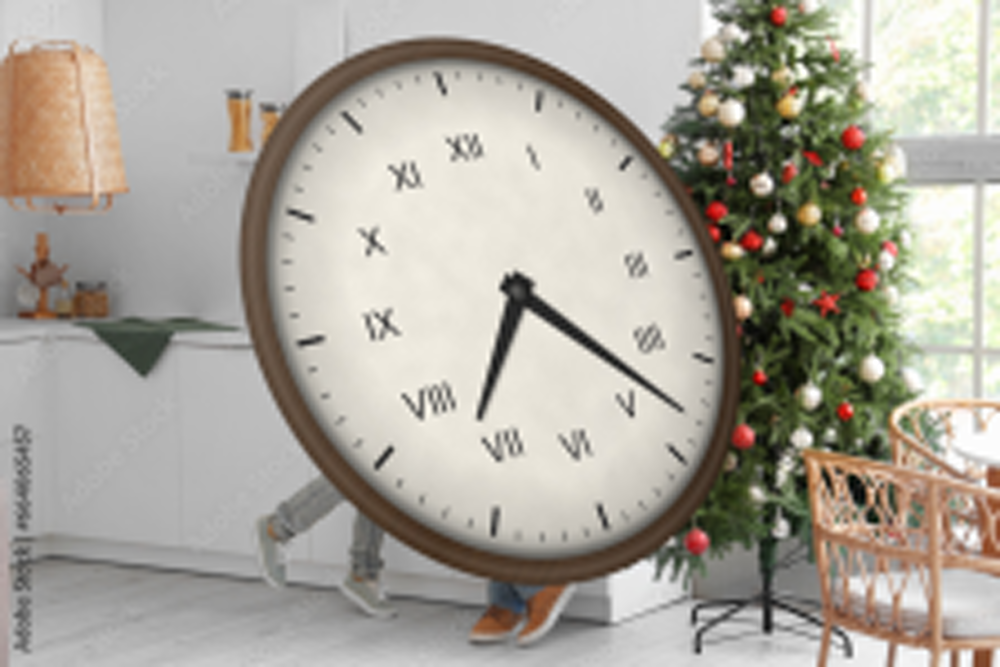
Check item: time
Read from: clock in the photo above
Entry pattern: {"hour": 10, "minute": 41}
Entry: {"hour": 7, "minute": 23}
